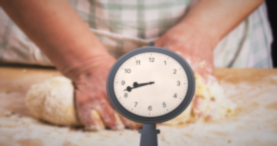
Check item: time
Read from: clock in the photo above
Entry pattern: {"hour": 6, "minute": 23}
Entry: {"hour": 8, "minute": 42}
